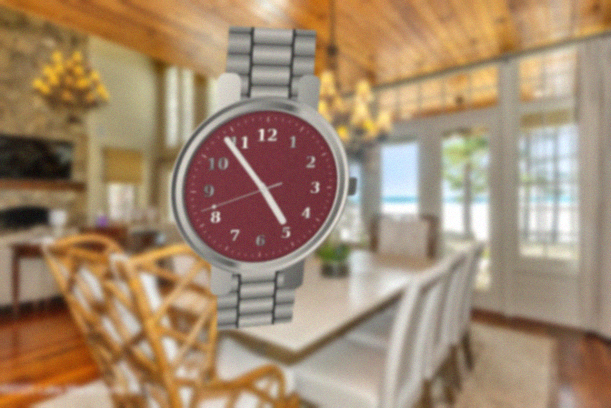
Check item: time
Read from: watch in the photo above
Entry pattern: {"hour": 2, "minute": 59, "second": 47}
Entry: {"hour": 4, "minute": 53, "second": 42}
